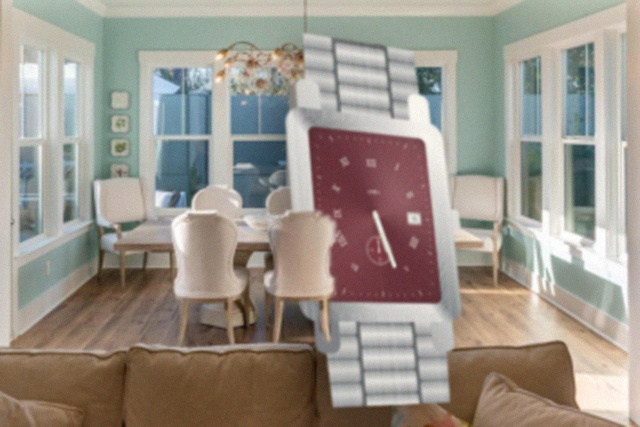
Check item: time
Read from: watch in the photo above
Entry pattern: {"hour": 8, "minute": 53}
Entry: {"hour": 5, "minute": 27}
